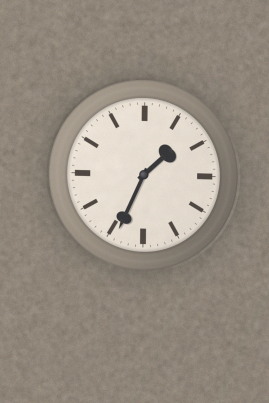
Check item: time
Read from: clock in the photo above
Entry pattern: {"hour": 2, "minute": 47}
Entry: {"hour": 1, "minute": 34}
